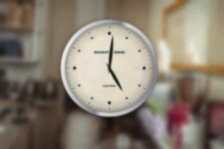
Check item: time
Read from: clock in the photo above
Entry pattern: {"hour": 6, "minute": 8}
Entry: {"hour": 5, "minute": 1}
